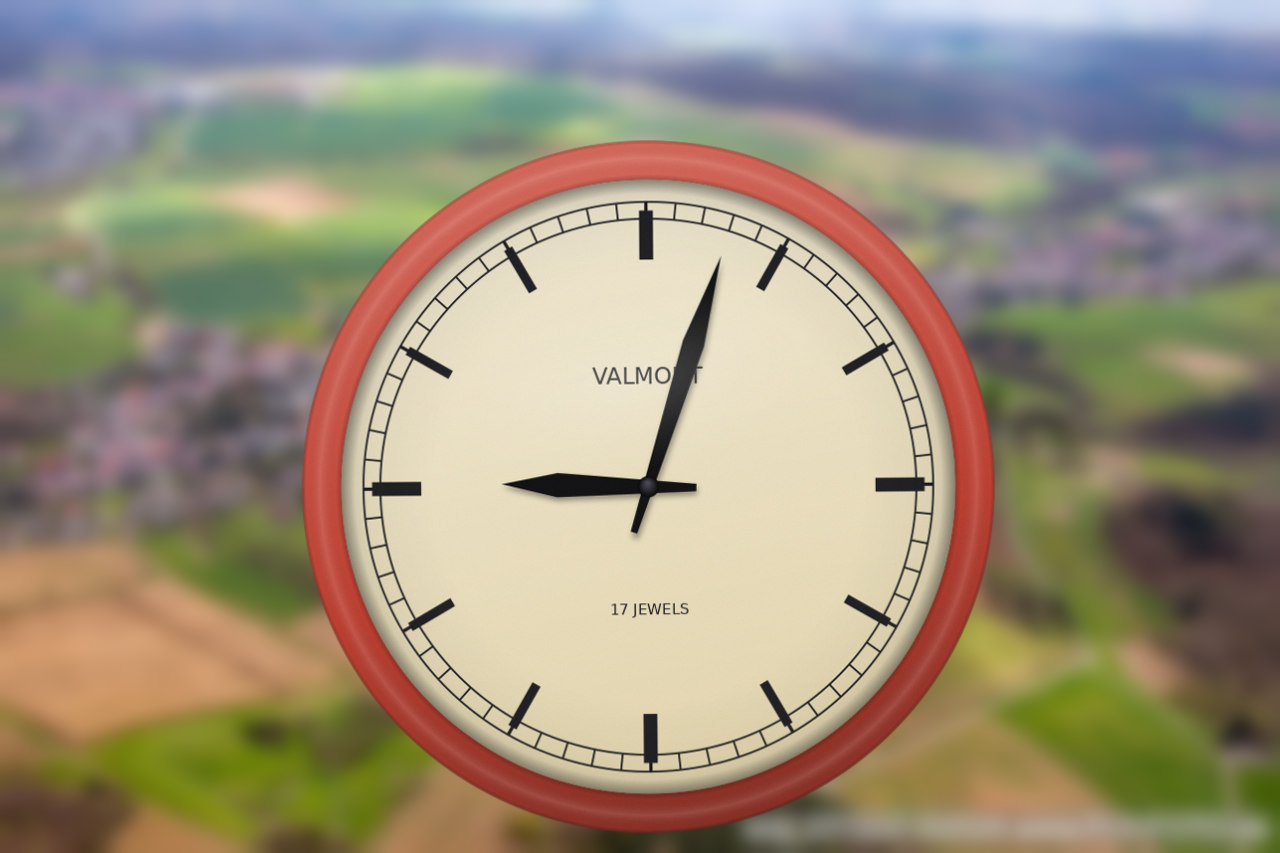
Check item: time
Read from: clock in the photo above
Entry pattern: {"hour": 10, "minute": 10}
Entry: {"hour": 9, "minute": 3}
